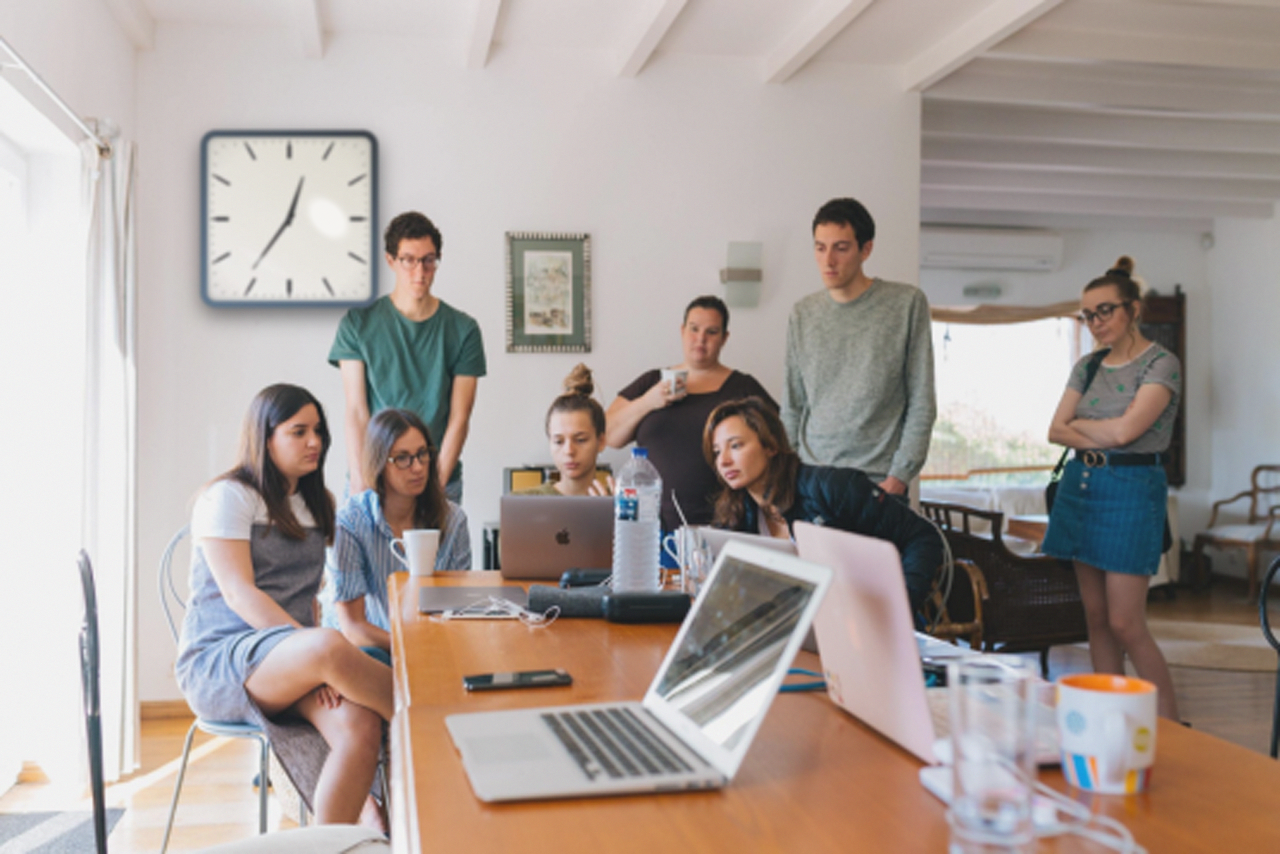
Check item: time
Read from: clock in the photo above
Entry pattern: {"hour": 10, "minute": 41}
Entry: {"hour": 12, "minute": 36}
